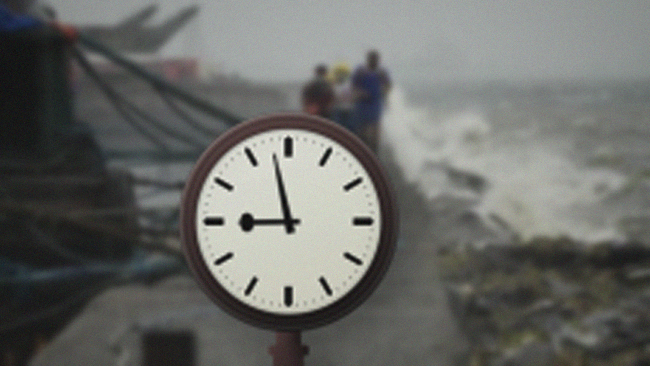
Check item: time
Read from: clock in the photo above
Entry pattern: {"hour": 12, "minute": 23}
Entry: {"hour": 8, "minute": 58}
